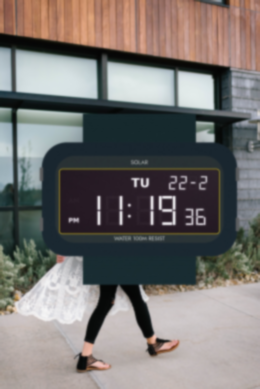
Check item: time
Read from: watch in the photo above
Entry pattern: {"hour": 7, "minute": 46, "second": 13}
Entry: {"hour": 11, "minute": 19, "second": 36}
